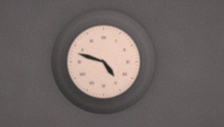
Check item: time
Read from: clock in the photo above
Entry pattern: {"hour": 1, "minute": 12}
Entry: {"hour": 4, "minute": 48}
